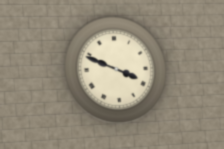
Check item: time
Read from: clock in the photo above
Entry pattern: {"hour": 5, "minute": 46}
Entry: {"hour": 3, "minute": 49}
